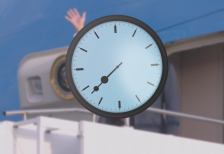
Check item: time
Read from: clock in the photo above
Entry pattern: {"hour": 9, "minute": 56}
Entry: {"hour": 7, "minute": 38}
